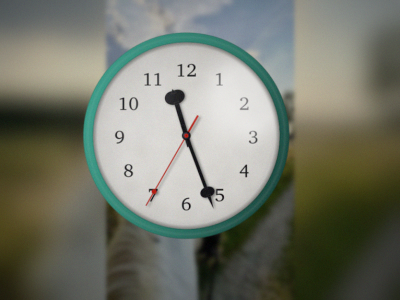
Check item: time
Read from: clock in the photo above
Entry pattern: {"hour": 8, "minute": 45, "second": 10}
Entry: {"hour": 11, "minute": 26, "second": 35}
